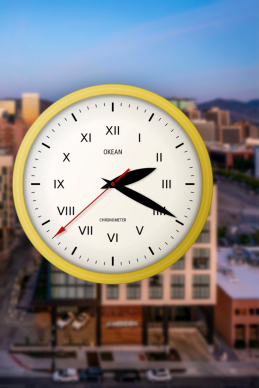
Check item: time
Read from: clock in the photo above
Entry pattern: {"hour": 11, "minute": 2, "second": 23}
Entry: {"hour": 2, "minute": 19, "second": 38}
